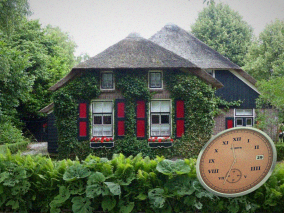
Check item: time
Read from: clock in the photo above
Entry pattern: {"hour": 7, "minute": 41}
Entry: {"hour": 11, "minute": 33}
